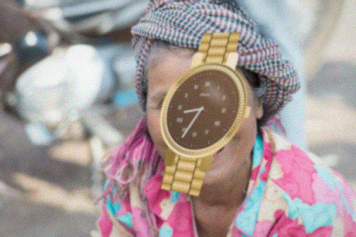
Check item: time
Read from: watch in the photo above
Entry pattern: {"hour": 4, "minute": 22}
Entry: {"hour": 8, "minute": 34}
